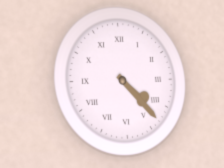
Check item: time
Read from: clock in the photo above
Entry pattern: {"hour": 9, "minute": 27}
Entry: {"hour": 4, "minute": 23}
